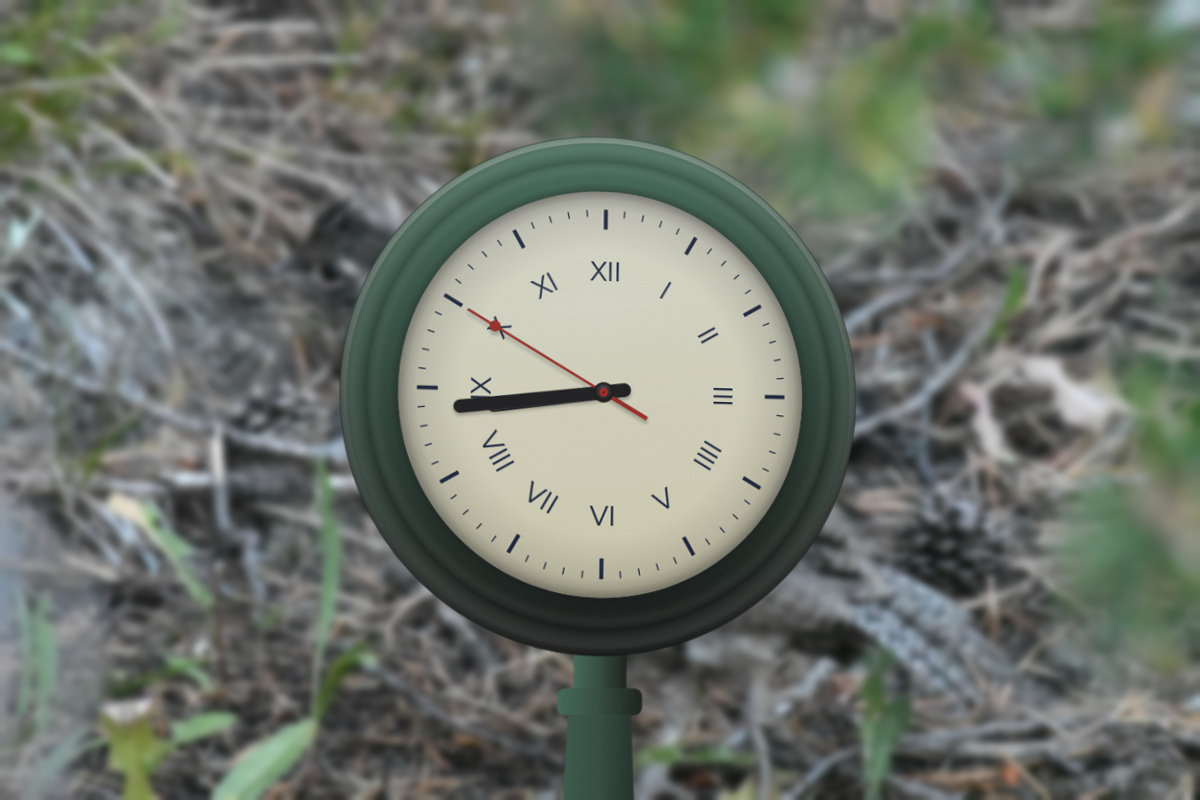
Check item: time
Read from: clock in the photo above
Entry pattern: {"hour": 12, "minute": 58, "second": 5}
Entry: {"hour": 8, "minute": 43, "second": 50}
